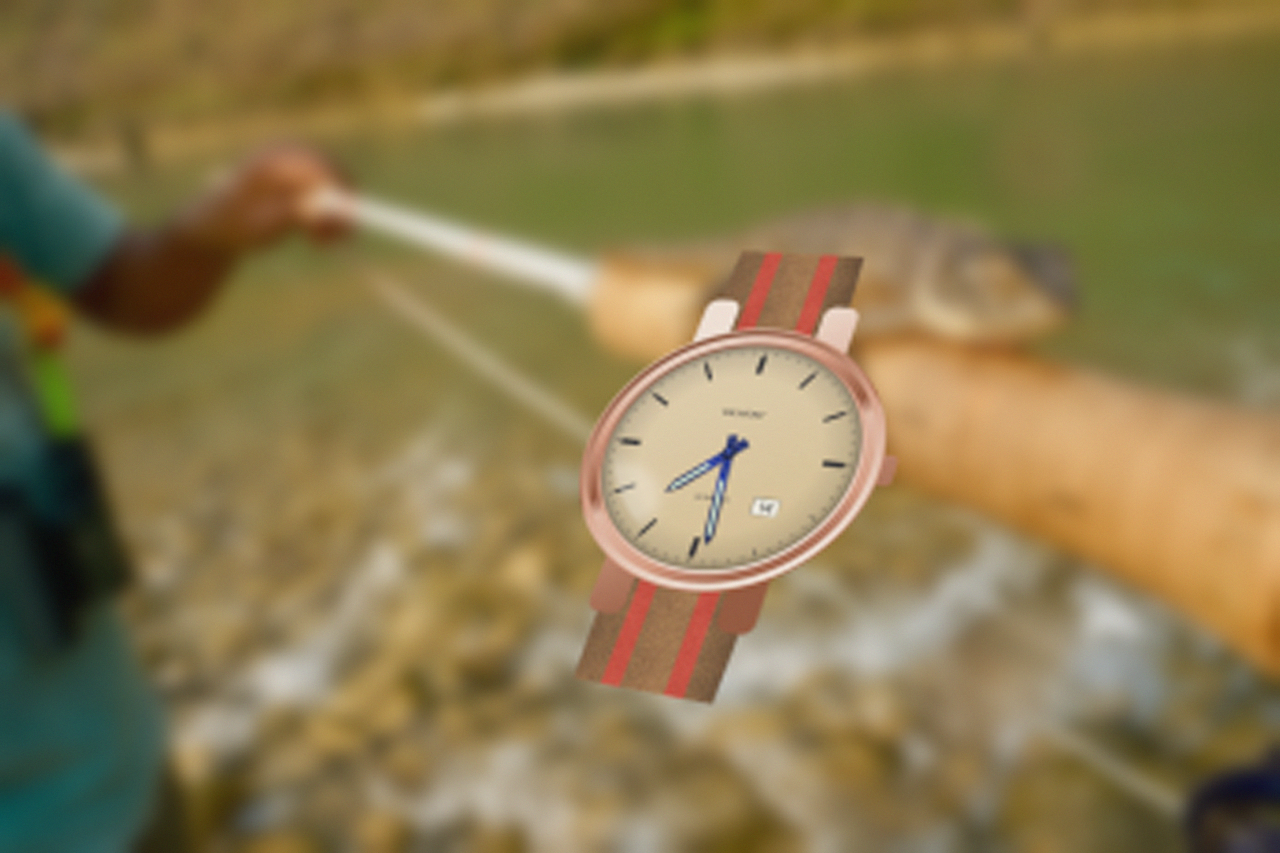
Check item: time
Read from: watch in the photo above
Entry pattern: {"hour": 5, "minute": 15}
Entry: {"hour": 7, "minute": 29}
